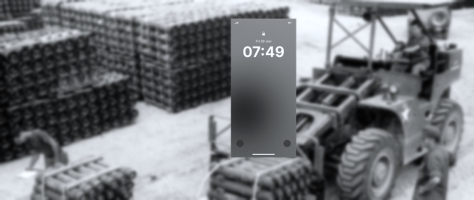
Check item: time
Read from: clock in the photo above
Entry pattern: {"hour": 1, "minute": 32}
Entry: {"hour": 7, "minute": 49}
